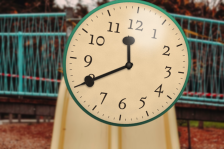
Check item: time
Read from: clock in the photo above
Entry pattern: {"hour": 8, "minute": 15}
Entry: {"hour": 11, "minute": 40}
